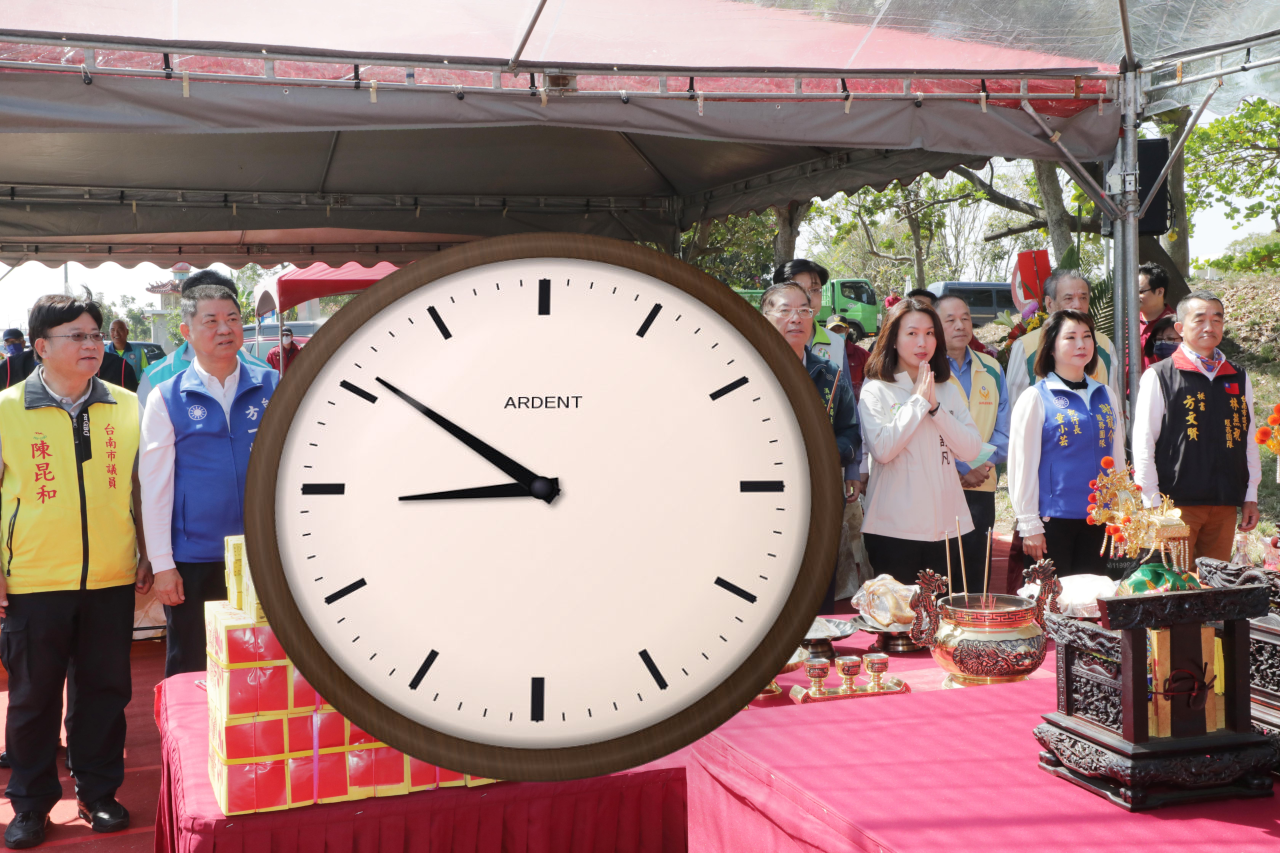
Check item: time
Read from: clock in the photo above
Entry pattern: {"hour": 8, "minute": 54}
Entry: {"hour": 8, "minute": 51}
